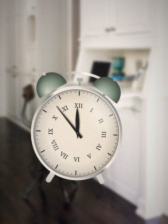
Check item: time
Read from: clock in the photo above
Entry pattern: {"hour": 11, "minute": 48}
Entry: {"hour": 11, "minute": 53}
